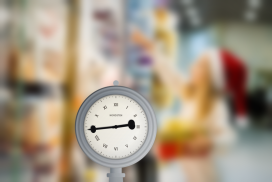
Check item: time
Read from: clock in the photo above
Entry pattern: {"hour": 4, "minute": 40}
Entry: {"hour": 2, "minute": 44}
